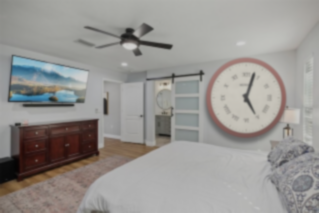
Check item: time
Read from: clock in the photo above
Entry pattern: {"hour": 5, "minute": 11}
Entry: {"hour": 5, "minute": 3}
